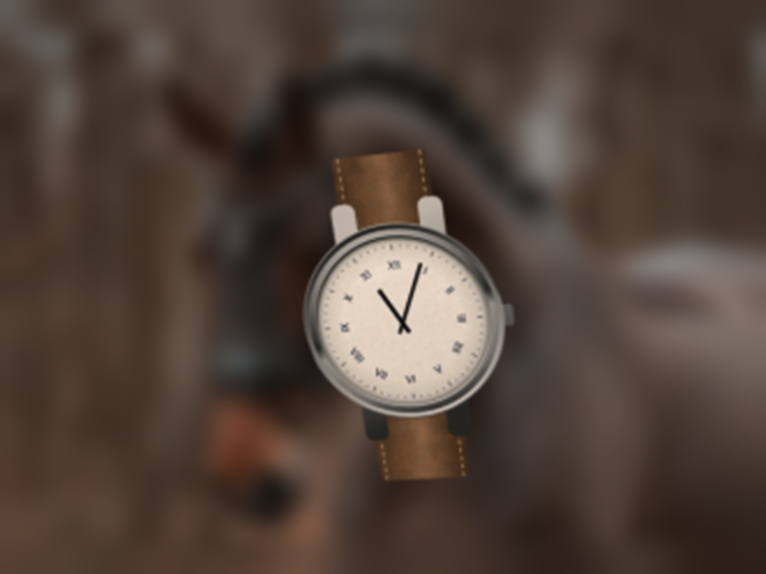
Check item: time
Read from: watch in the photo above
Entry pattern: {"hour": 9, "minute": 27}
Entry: {"hour": 11, "minute": 4}
